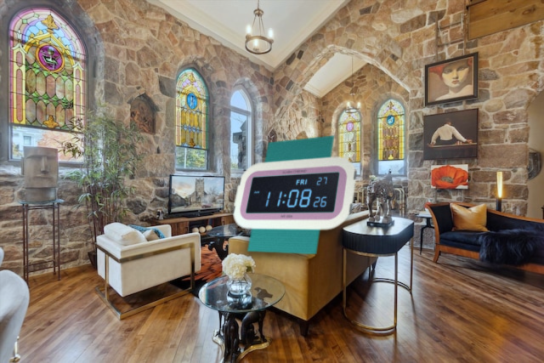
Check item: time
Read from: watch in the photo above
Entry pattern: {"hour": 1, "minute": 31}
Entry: {"hour": 11, "minute": 8}
